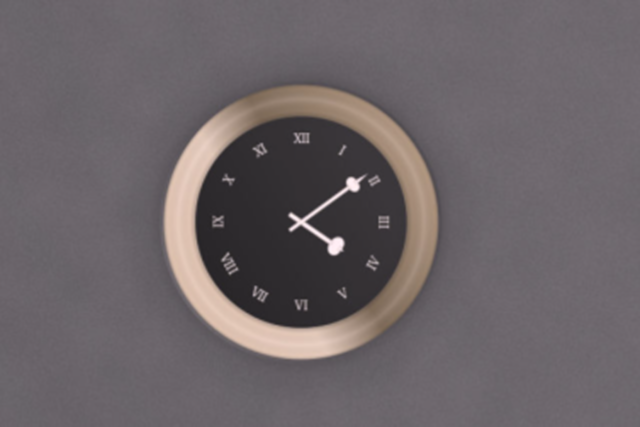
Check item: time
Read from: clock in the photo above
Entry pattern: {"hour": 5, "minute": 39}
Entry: {"hour": 4, "minute": 9}
